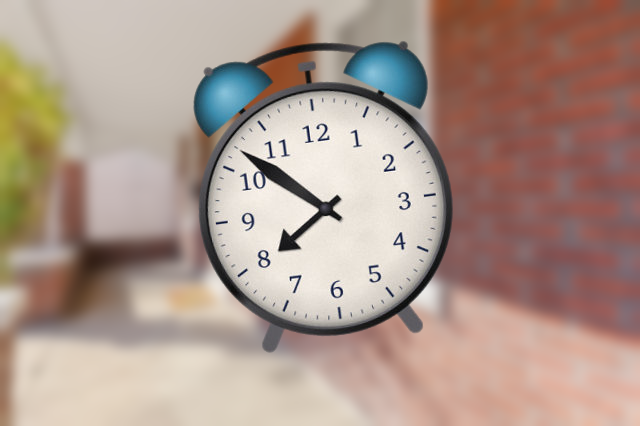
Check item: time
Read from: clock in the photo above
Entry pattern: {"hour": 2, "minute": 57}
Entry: {"hour": 7, "minute": 52}
